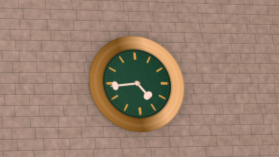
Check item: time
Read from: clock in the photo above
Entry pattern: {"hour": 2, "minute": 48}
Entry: {"hour": 4, "minute": 44}
